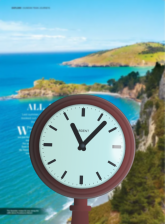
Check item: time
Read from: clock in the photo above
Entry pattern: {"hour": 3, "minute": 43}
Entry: {"hour": 11, "minute": 7}
